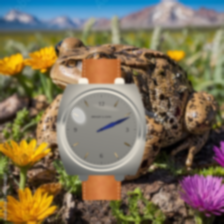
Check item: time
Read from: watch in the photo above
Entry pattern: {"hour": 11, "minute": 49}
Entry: {"hour": 2, "minute": 11}
